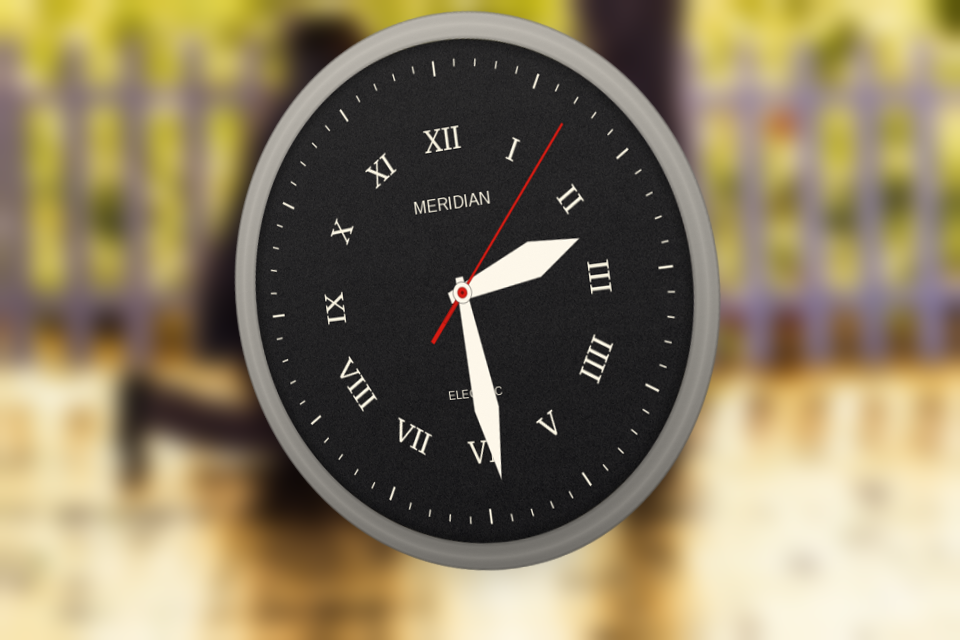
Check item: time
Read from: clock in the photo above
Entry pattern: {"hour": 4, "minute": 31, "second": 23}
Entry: {"hour": 2, "minute": 29, "second": 7}
